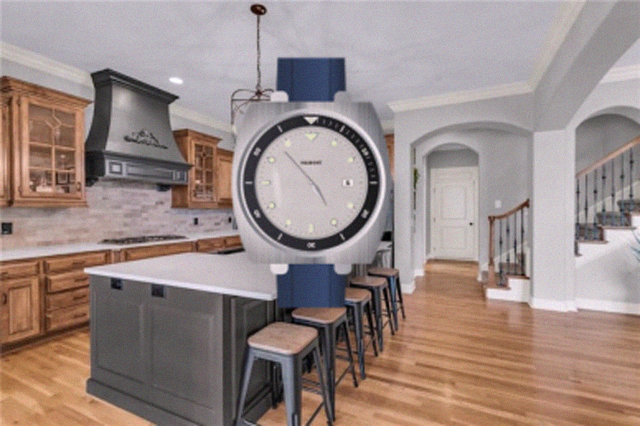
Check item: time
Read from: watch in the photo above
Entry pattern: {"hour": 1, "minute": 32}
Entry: {"hour": 4, "minute": 53}
